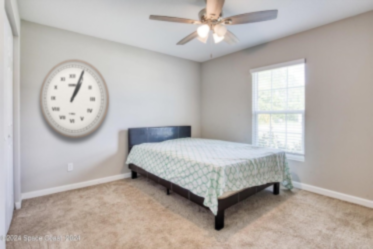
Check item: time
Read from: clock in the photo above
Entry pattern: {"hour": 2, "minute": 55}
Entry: {"hour": 1, "minute": 4}
